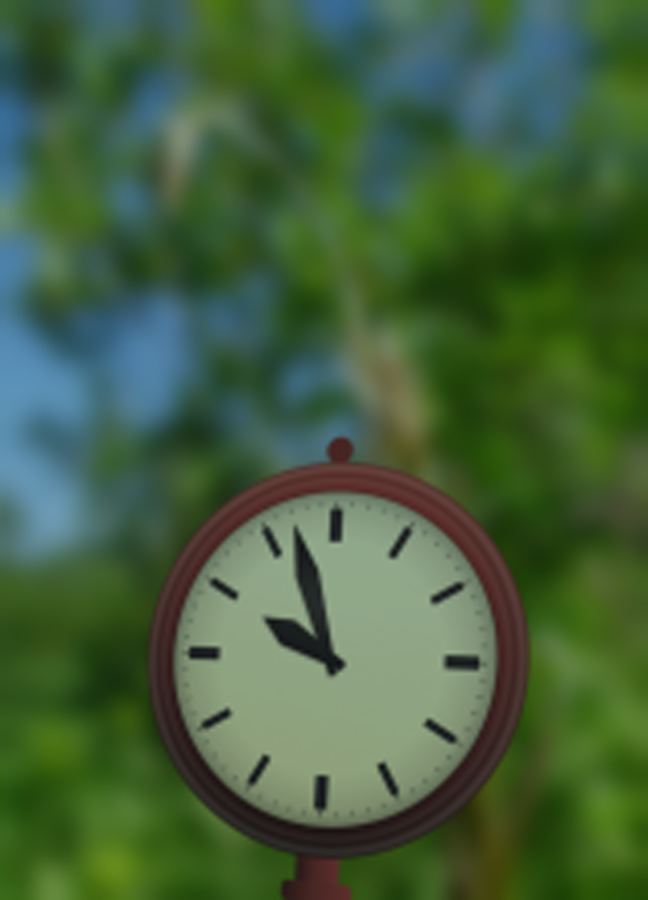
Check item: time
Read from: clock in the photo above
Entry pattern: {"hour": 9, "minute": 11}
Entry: {"hour": 9, "minute": 57}
